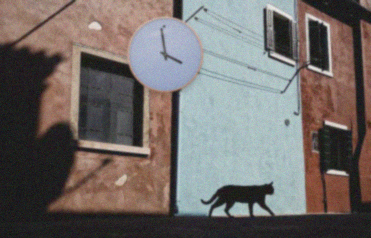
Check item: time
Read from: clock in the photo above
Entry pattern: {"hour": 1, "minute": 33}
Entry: {"hour": 3, "minute": 59}
